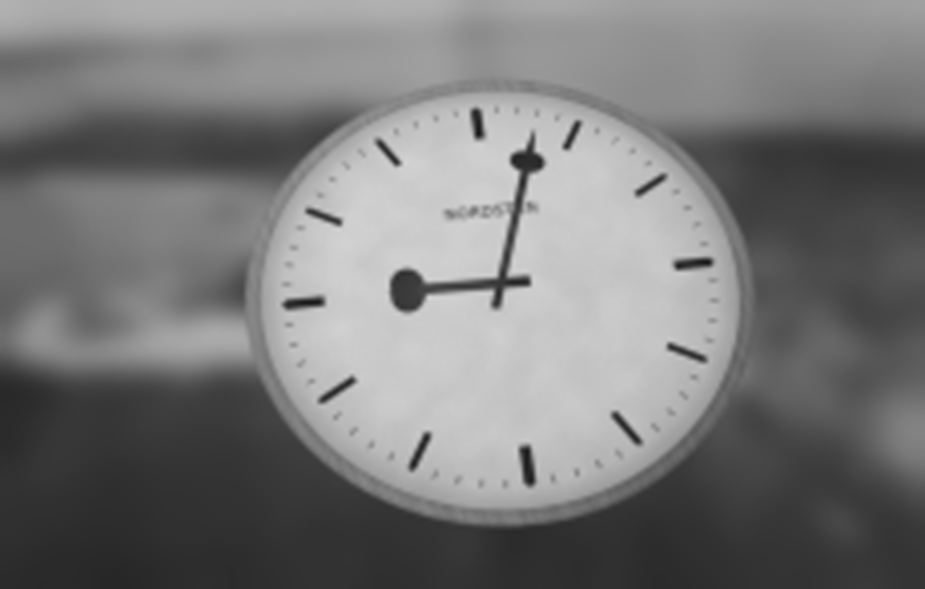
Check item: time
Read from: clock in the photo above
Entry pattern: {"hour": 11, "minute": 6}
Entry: {"hour": 9, "minute": 3}
